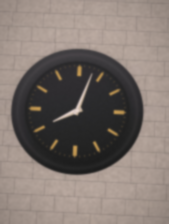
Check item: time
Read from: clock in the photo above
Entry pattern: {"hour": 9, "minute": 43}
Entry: {"hour": 8, "minute": 3}
